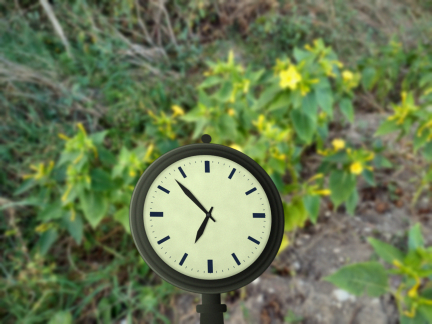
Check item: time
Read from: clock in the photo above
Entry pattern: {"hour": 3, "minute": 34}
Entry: {"hour": 6, "minute": 53}
